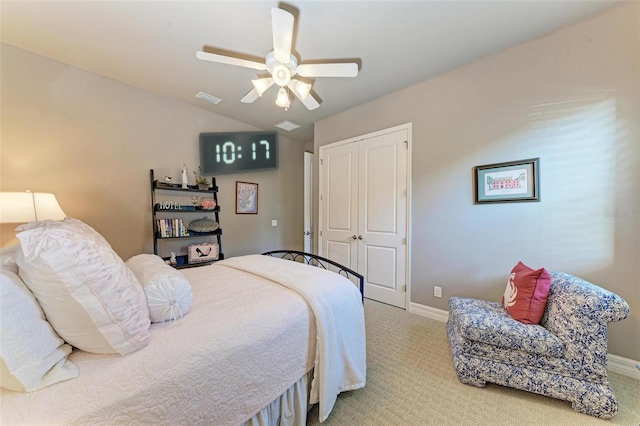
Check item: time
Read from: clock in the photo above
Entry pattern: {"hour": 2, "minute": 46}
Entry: {"hour": 10, "minute": 17}
